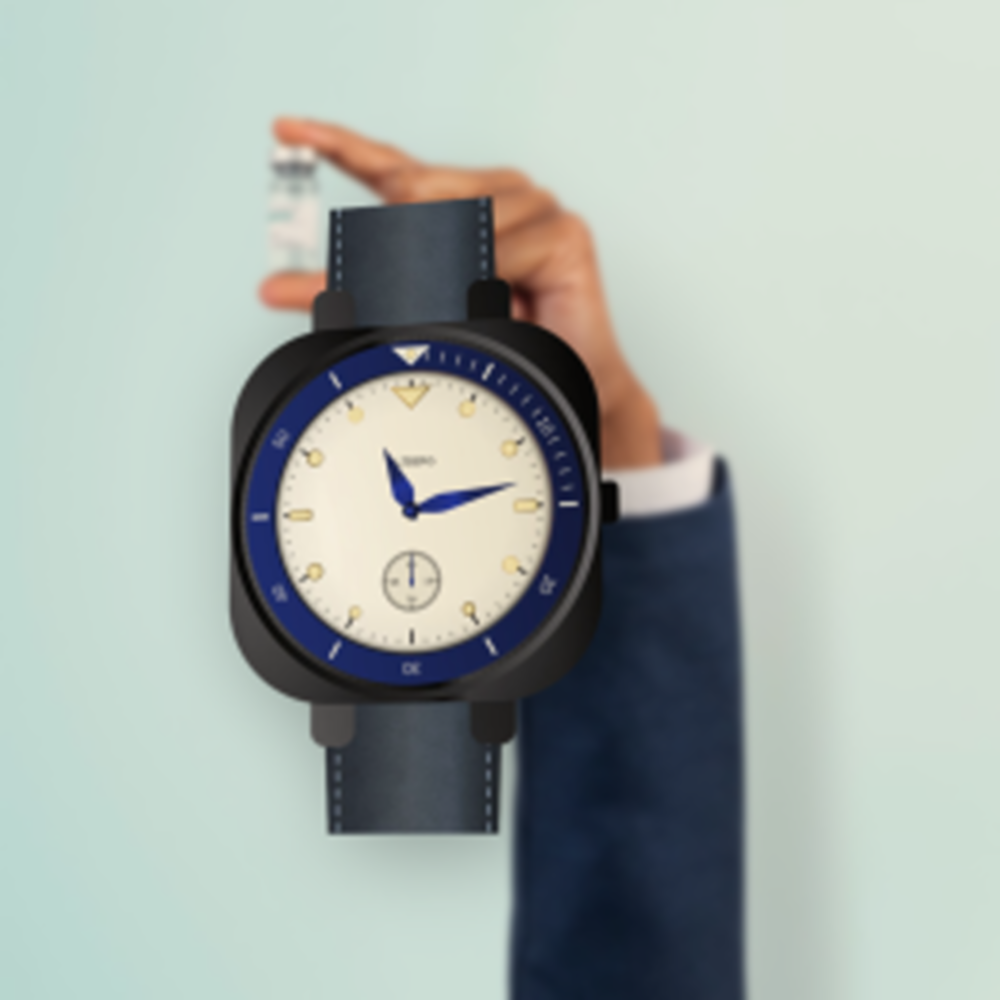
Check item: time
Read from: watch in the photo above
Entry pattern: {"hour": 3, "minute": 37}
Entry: {"hour": 11, "minute": 13}
